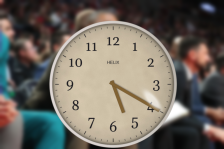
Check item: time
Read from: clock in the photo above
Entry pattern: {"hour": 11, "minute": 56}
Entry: {"hour": 5, "minute": 20}
